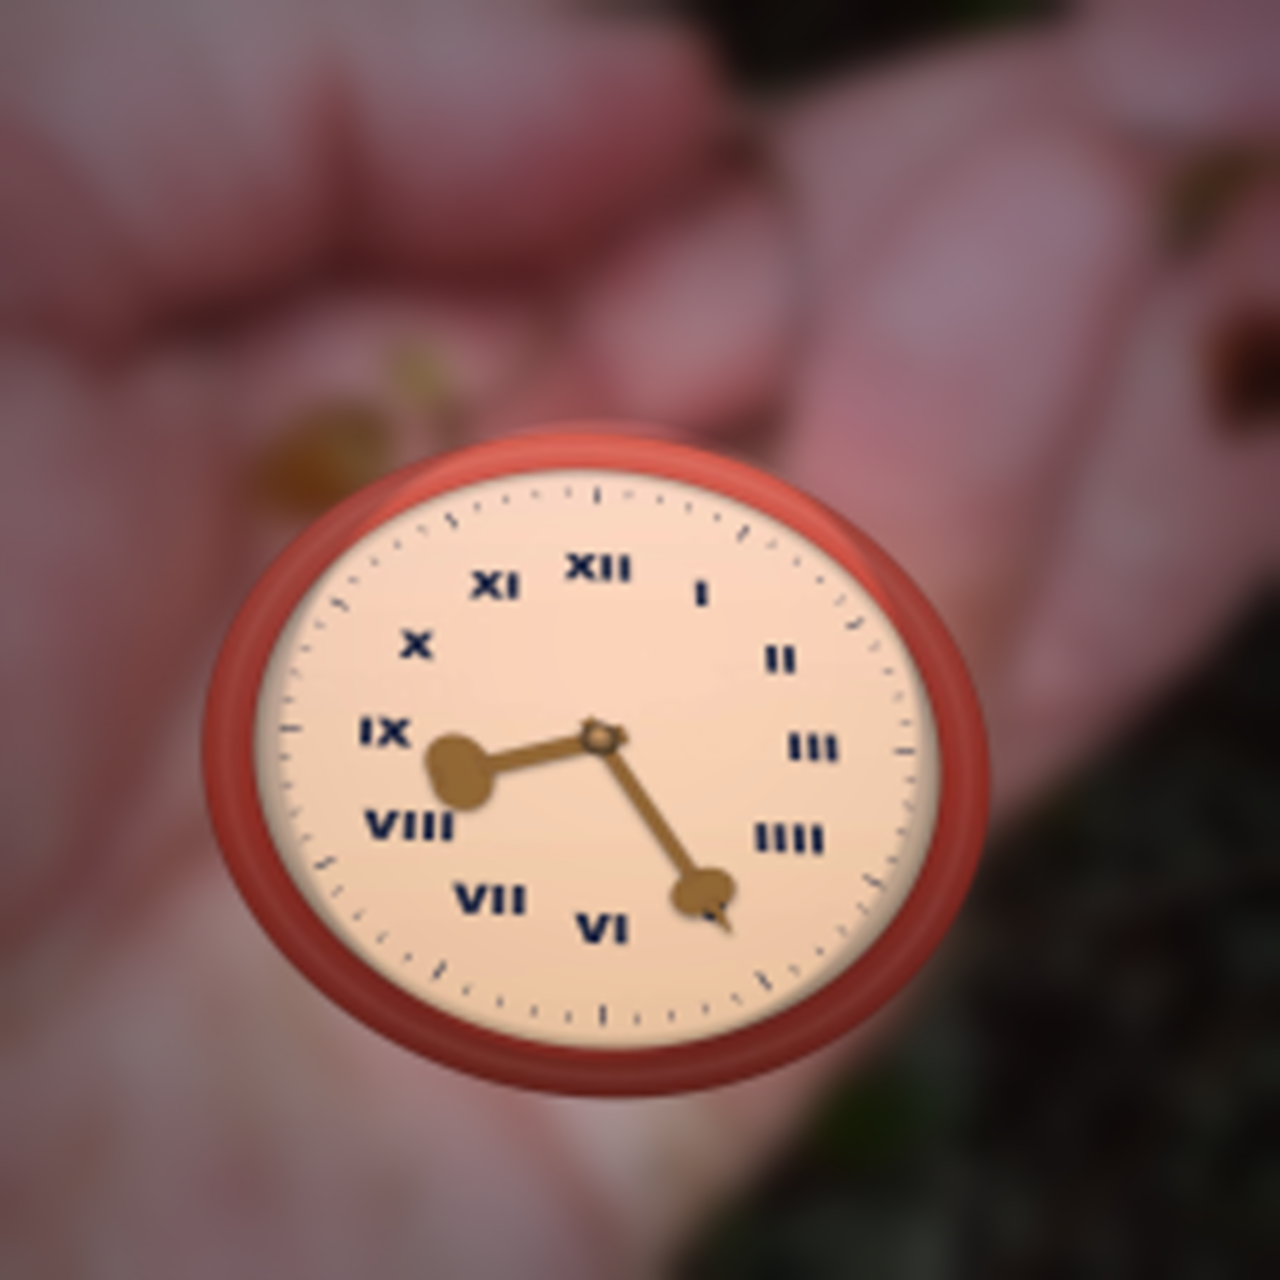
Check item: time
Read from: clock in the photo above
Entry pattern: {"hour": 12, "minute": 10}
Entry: {"hour": 8, "minute": 25}
